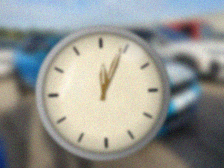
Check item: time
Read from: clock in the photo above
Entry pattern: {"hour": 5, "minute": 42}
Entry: {"hour": 12, "minute": 4}
